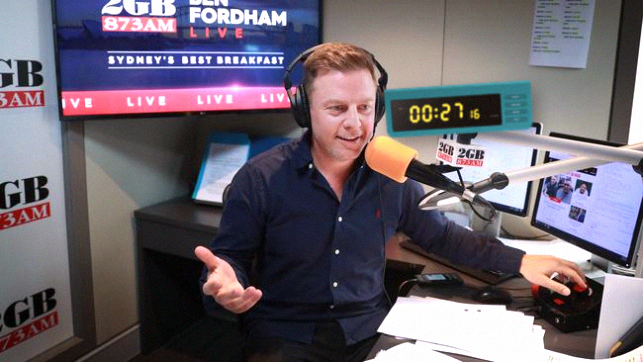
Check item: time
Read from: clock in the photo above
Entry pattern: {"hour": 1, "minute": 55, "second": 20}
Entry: {"hour": 0, "minute": 27, "second": 16}
